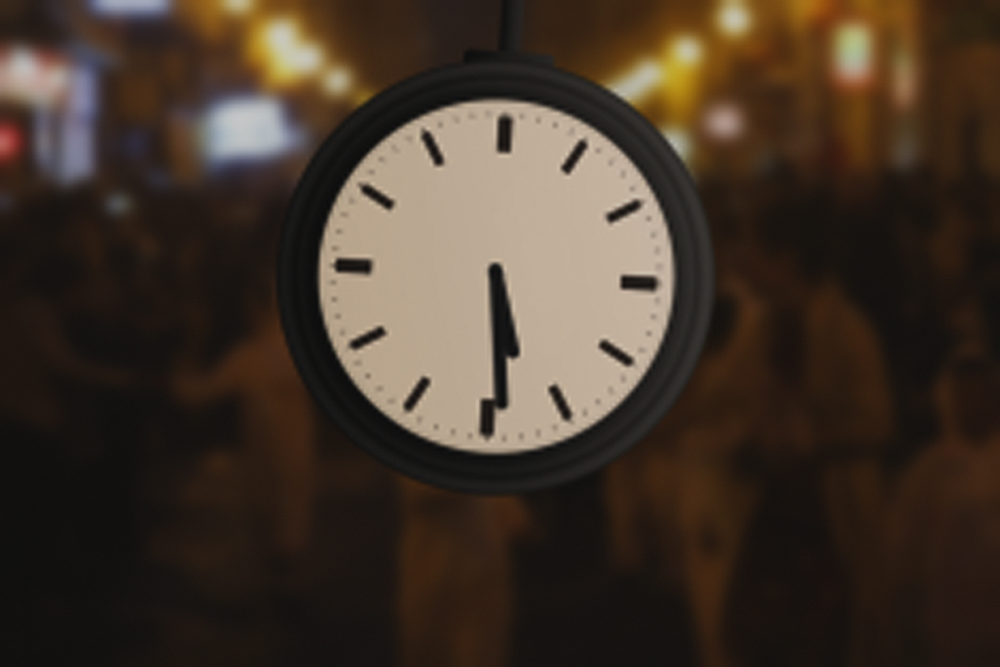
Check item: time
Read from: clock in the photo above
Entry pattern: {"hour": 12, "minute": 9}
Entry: {"hour": 5, "minute": 29}
